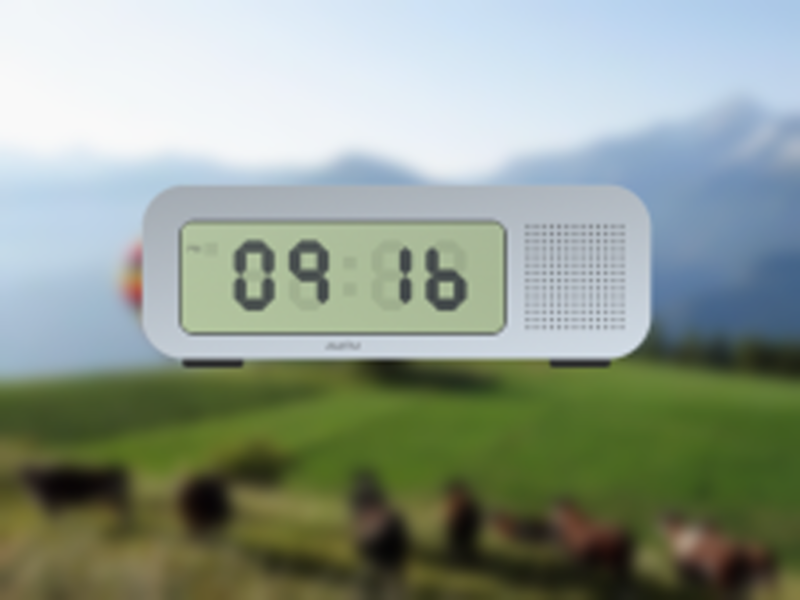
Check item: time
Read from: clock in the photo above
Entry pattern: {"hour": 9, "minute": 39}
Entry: {"hour": 9, "minute": 16}
